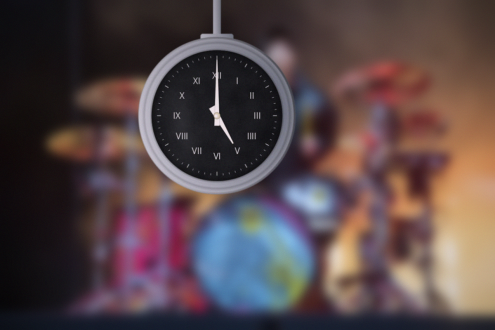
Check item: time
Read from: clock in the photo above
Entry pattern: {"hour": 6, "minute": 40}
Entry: {"hour": 5, "minute": 0}
